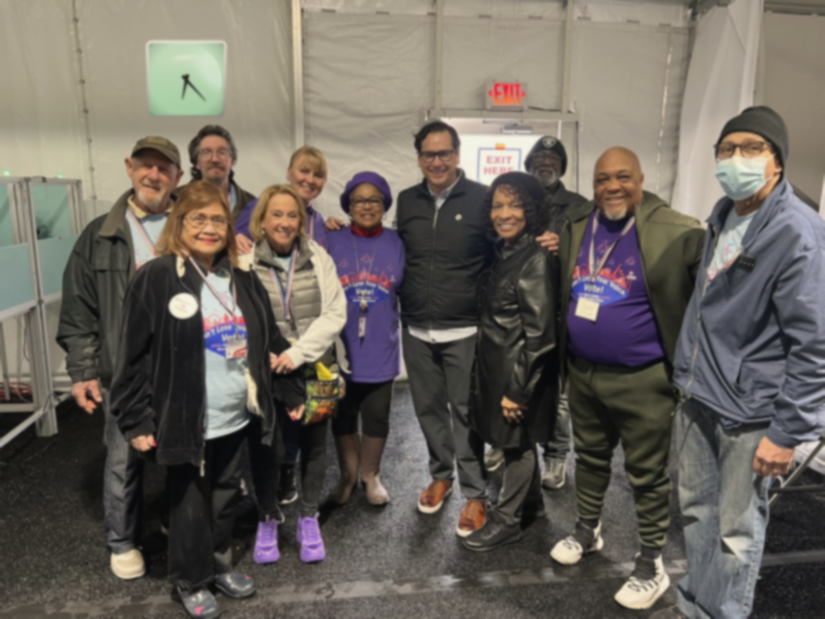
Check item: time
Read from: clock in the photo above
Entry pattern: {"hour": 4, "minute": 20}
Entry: {"hour": 6, "minute": 23}
